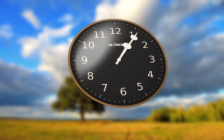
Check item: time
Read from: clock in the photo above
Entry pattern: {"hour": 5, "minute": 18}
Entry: {"hour": 1, "minute": 6}
